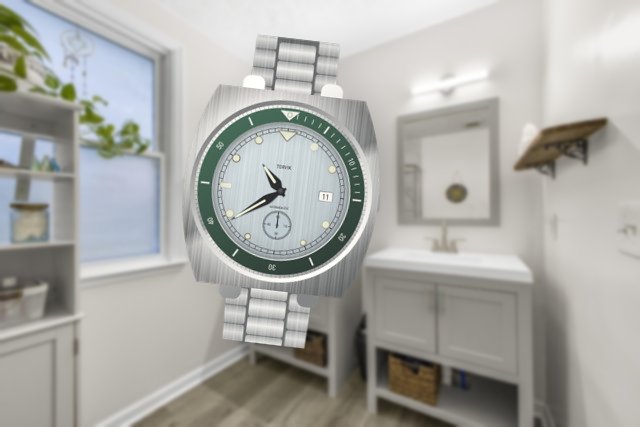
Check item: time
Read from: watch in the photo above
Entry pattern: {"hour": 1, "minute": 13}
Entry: {"hour": 10, "minute": 39}
